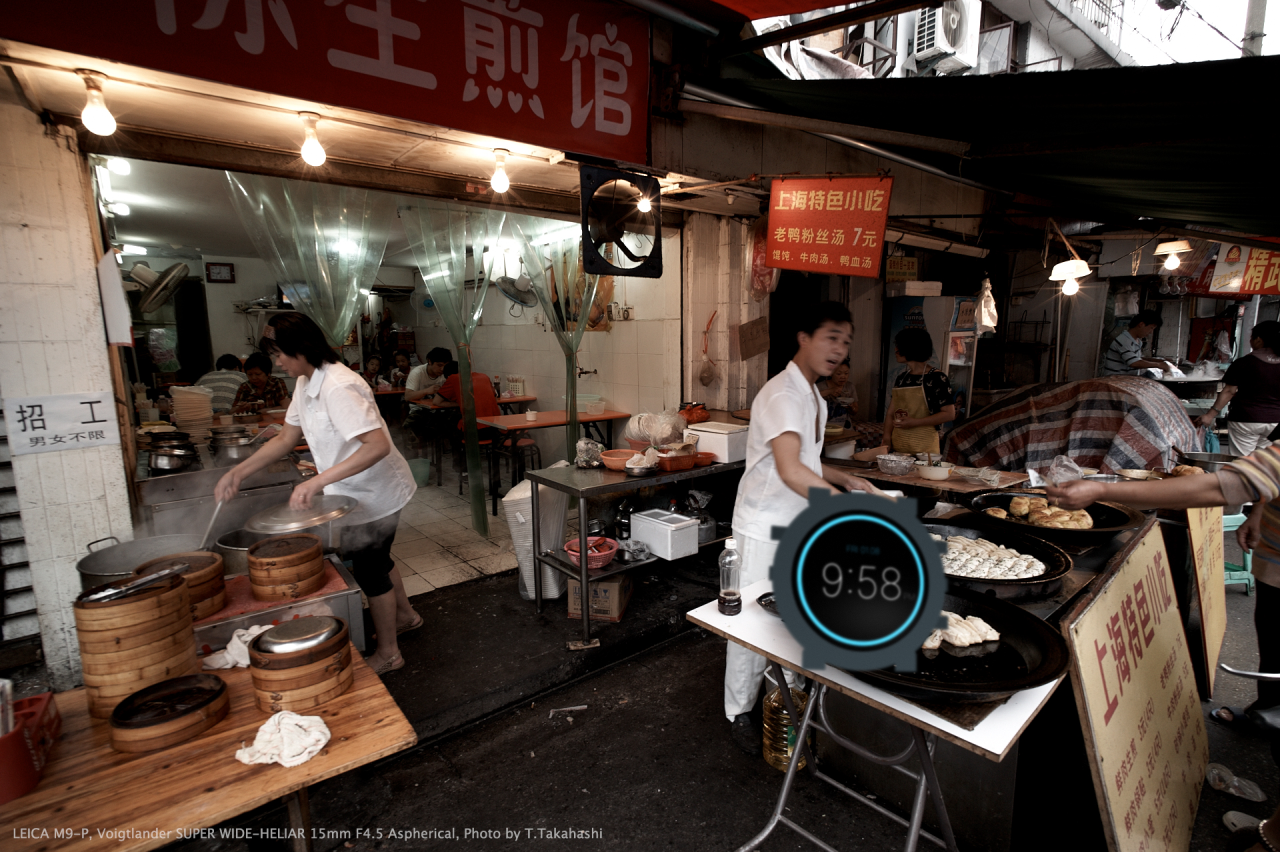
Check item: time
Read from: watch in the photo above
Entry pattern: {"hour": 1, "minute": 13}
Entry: {"hour": 9, "minute": 58}
